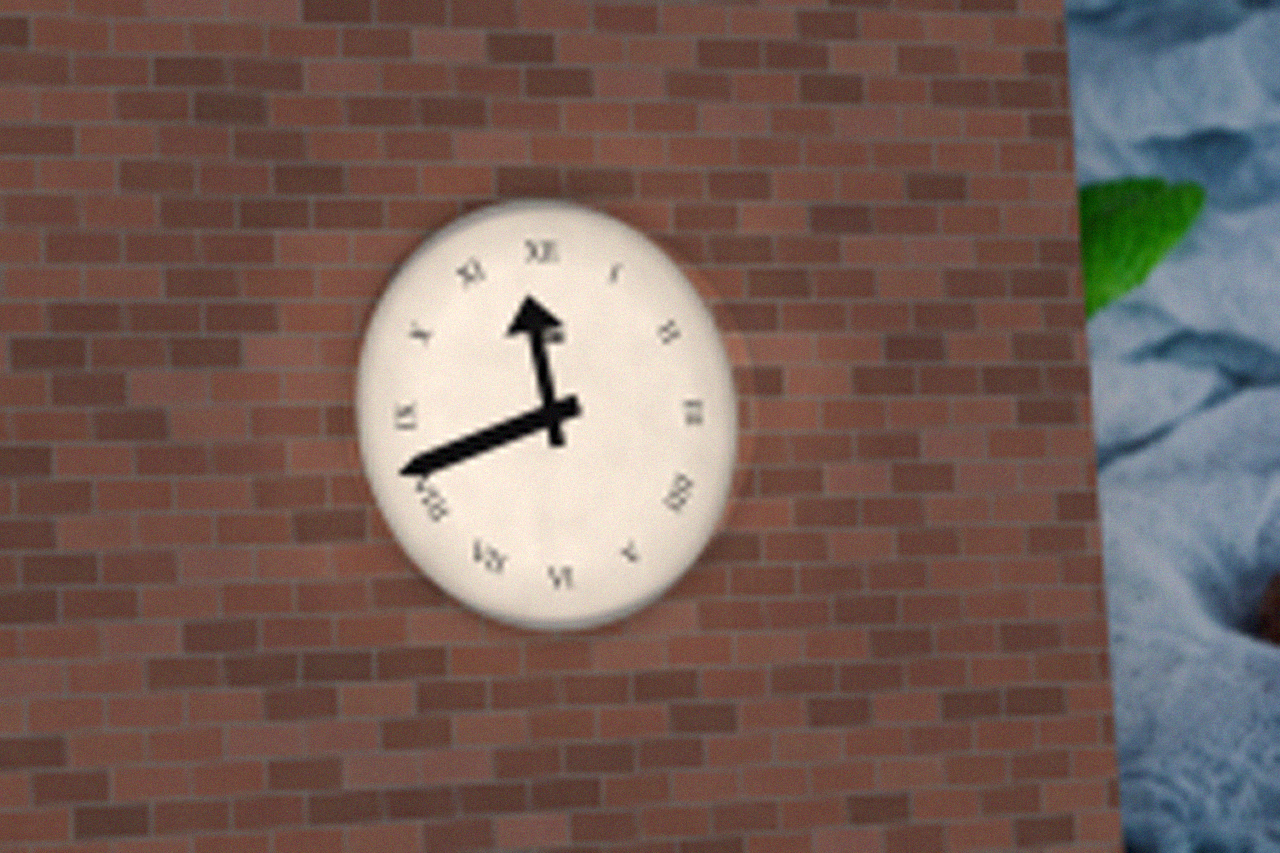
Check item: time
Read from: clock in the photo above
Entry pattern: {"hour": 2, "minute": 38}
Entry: {"hour": 11, "minute": 42}
